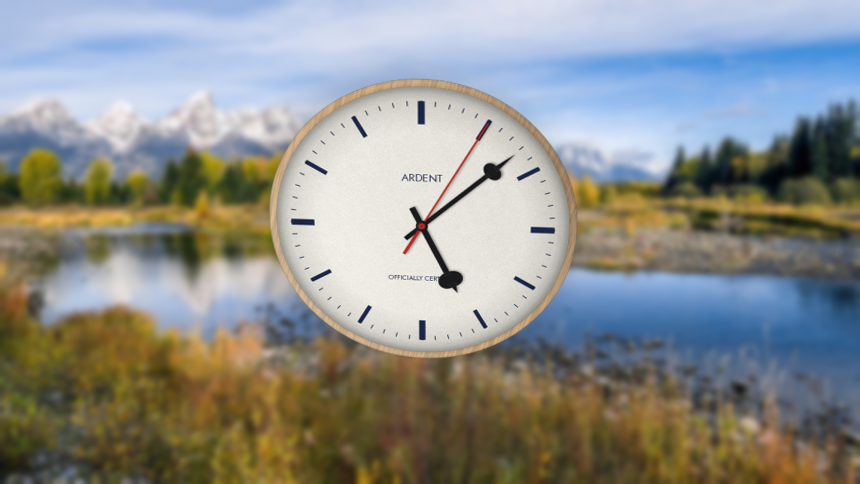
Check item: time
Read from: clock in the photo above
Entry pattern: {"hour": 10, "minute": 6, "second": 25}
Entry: {"hour": 5, "minute": 8, "second": 5}
